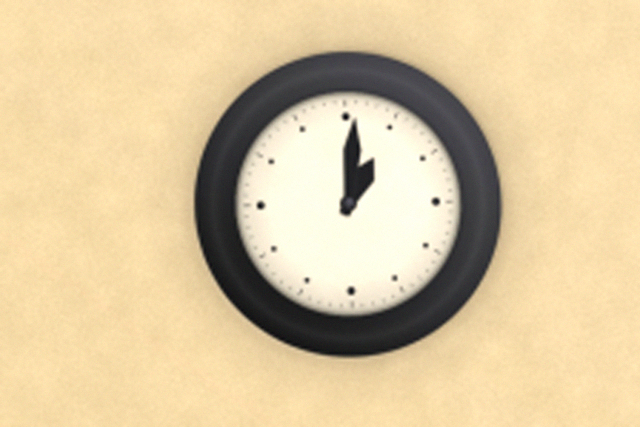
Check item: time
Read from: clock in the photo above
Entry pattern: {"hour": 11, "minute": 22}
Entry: {"hour": 1, "minute": 1}
